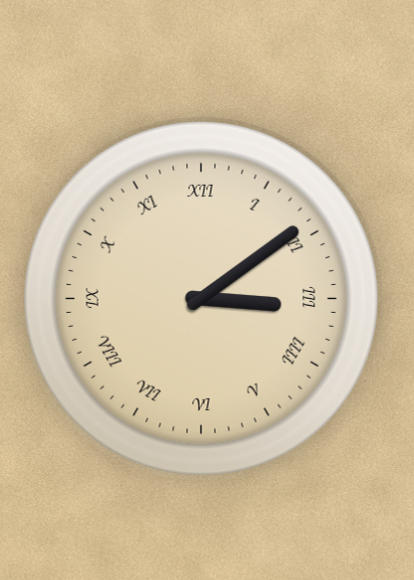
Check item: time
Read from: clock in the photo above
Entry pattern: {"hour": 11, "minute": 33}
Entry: {"hour": 3, "minute": 9}
